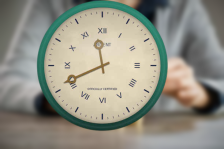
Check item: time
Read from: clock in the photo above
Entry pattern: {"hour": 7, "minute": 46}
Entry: {"hour": 11, "minute": 41}
